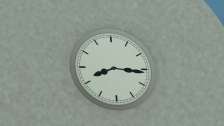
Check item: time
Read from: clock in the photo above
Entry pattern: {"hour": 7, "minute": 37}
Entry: {"hour": 8, "minute": 16}
